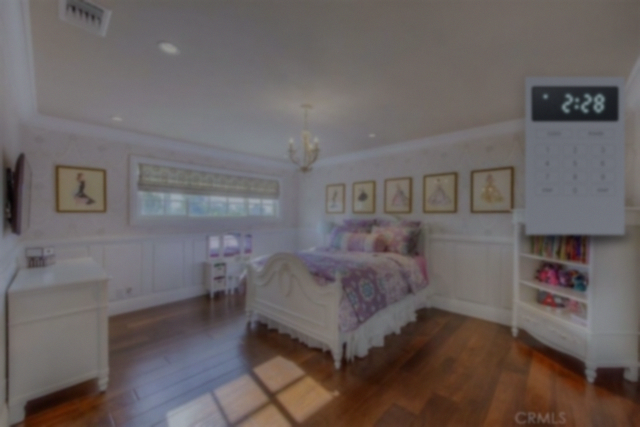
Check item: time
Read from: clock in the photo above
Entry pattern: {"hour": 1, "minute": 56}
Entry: {"hour": 2, "minute": 28}
